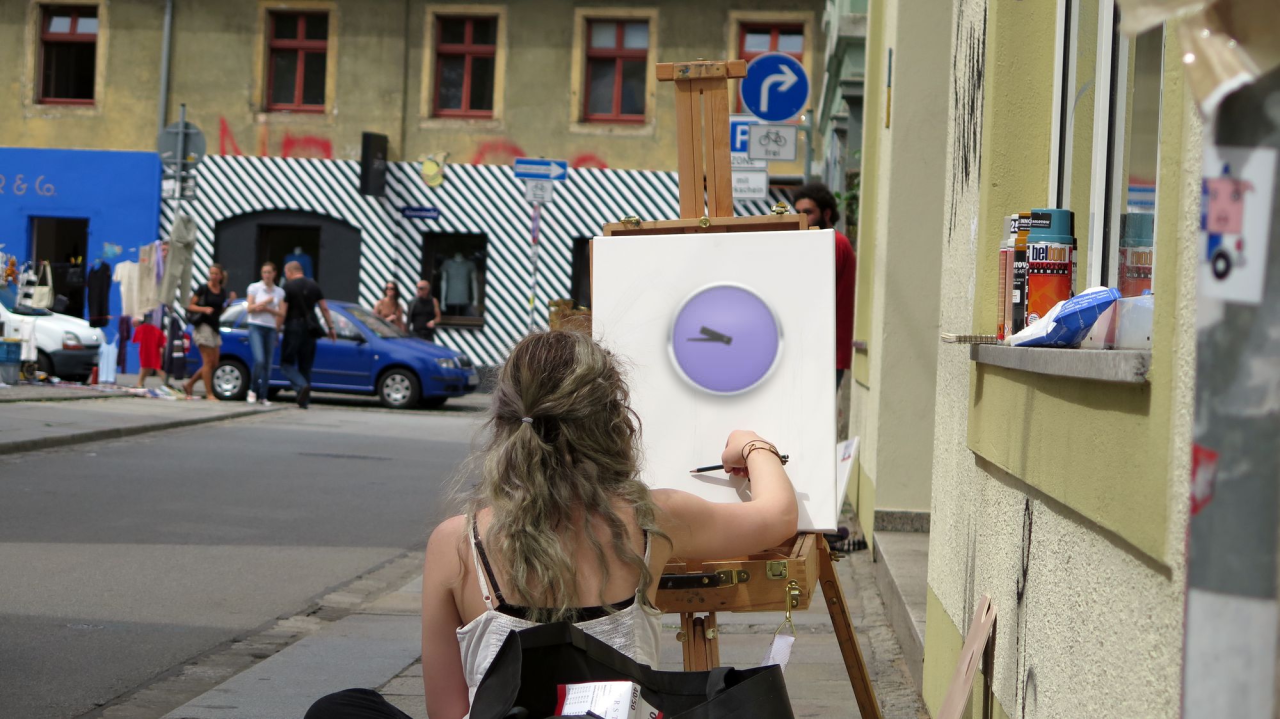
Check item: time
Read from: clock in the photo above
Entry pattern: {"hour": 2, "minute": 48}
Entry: {"hour": 9, "minute": 45}
